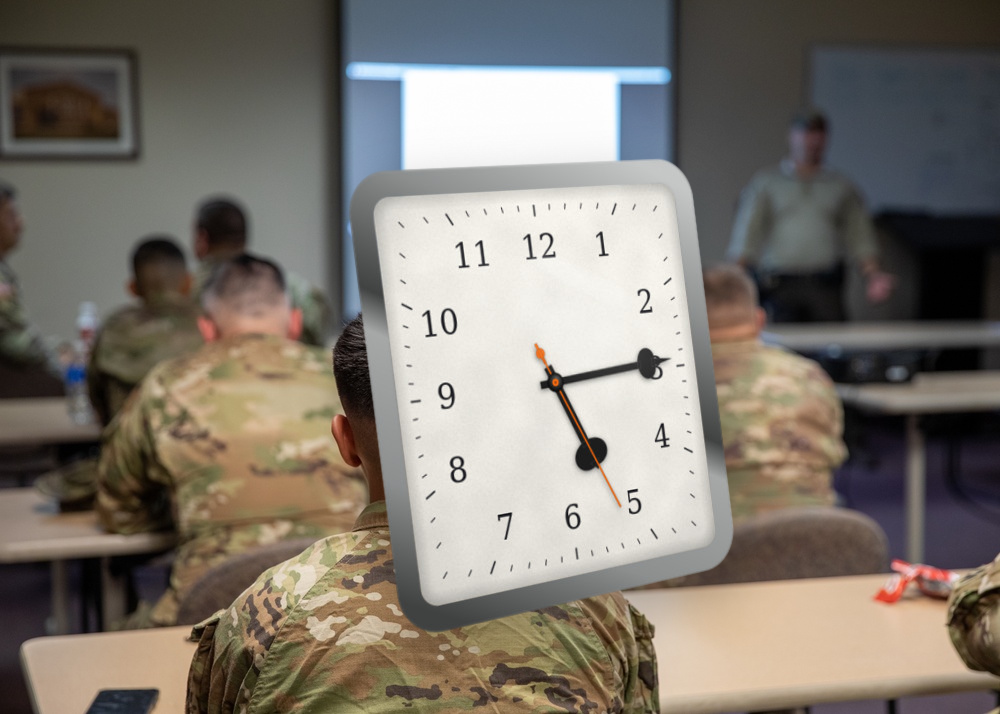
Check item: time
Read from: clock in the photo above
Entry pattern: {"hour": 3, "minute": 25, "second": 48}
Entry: {"hour": 5, "minute": 14, "second": 26}
